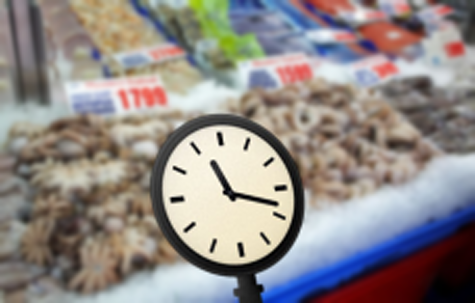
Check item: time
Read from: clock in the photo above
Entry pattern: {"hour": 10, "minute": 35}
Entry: {"hour": 11, "minute": 18}
